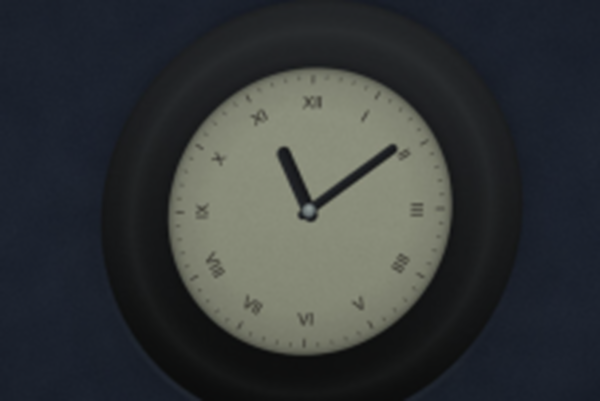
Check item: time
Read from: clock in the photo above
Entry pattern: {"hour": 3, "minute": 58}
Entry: {"hour": 11, "minute": 9}
